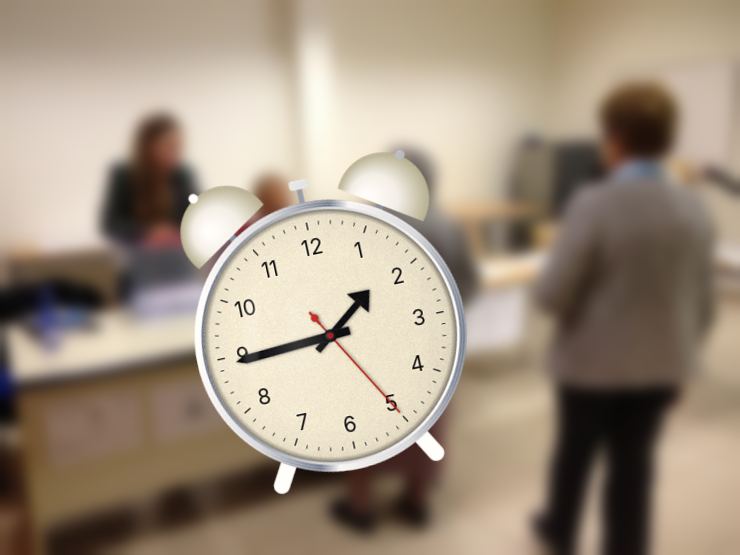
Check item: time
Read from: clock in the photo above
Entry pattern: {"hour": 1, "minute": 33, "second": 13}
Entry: {"hour": 1, "minute": 44, "second": 25}
